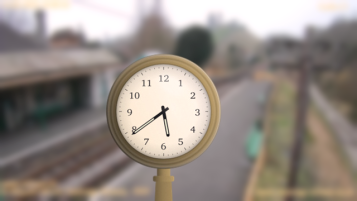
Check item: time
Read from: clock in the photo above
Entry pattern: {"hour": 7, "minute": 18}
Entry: {"hour": 5, "minute": 39}
